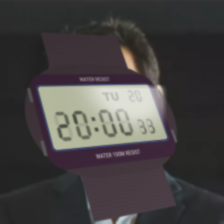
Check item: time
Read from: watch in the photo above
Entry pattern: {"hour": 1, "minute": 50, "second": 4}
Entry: {"hour": 20, "minute": 0, "second": 33}
